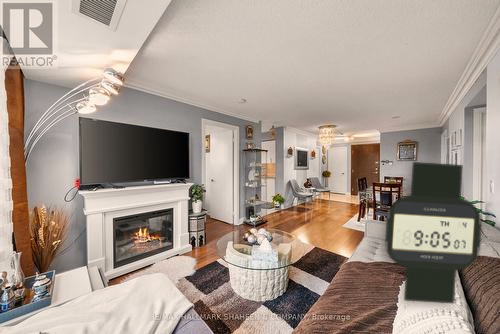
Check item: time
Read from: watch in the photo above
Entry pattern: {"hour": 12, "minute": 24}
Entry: {"hour": 9, "minute": 5}
